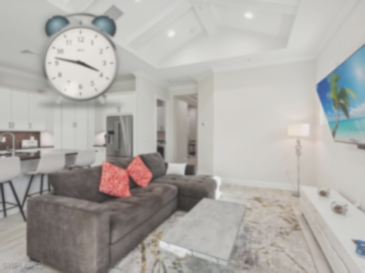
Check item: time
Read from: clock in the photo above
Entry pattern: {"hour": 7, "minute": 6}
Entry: {"hour": 3, "minute": 47}
